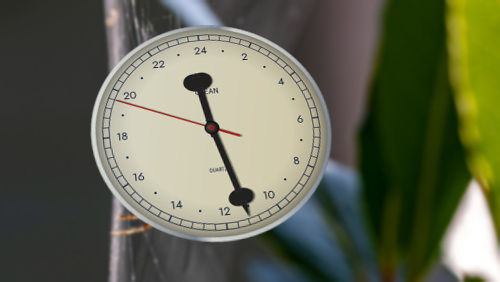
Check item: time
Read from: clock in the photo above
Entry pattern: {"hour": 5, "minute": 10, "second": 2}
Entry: {"hour": 23, "minute": 27, "second": 49}
